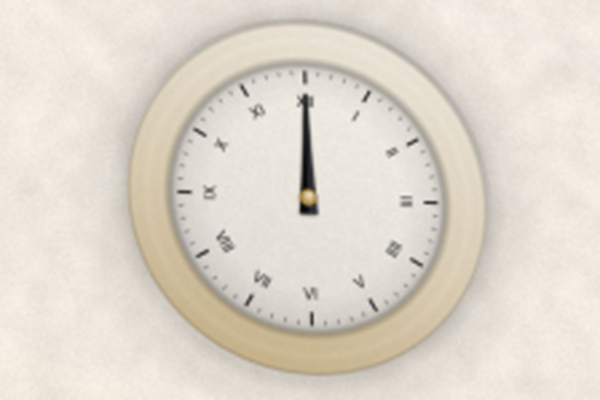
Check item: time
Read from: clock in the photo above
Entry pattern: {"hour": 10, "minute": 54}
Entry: {"hour": 12, "minute": 0}
